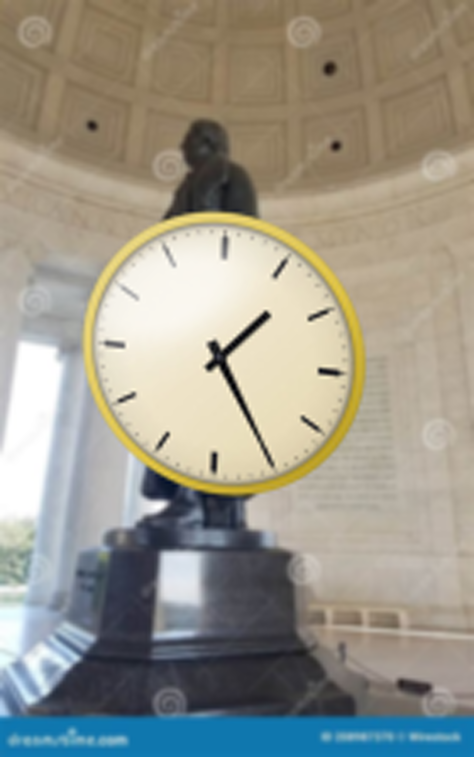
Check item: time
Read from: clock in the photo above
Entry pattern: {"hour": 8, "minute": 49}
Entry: {"hour": 1, "minute": 25}
